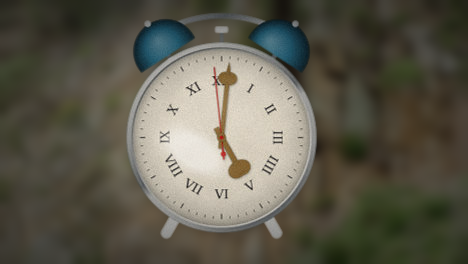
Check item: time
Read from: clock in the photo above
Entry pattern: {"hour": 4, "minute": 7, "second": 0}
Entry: {"hour": 5, "minute": 0, "second": 59}
